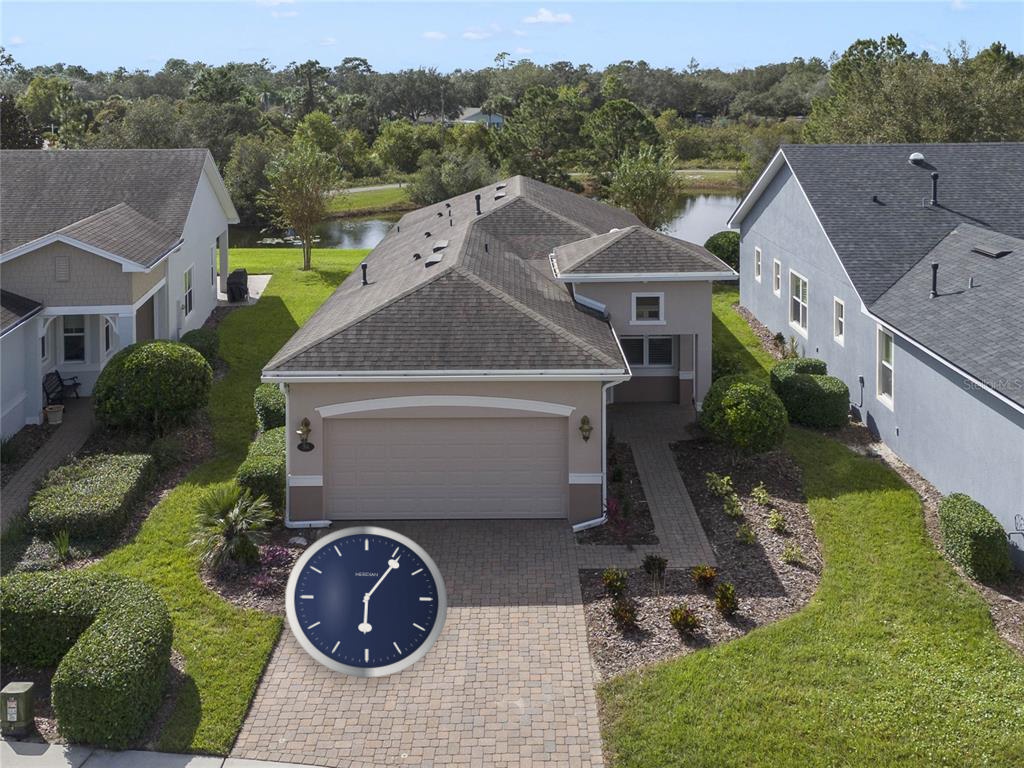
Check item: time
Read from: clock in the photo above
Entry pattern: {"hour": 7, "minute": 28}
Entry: {"hour": 6, "minute": 6}
